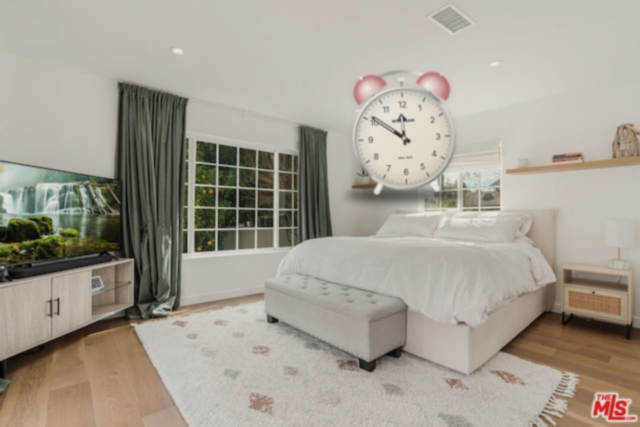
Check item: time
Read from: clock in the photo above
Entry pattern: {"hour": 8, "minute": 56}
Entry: {"hour": 11, "minute": 51}
